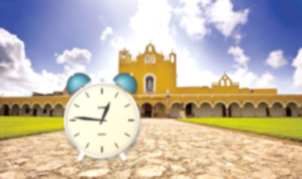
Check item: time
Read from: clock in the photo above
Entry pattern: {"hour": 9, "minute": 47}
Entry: {"hour": 12, "minute": 46}
